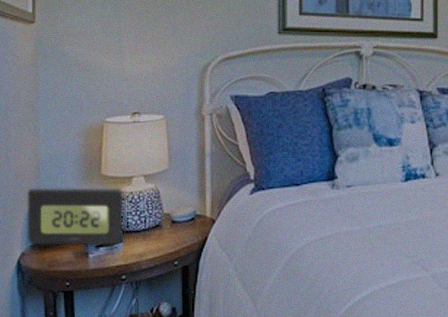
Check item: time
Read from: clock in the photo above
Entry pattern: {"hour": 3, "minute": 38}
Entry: {"hour": 20, "minute": 22}
